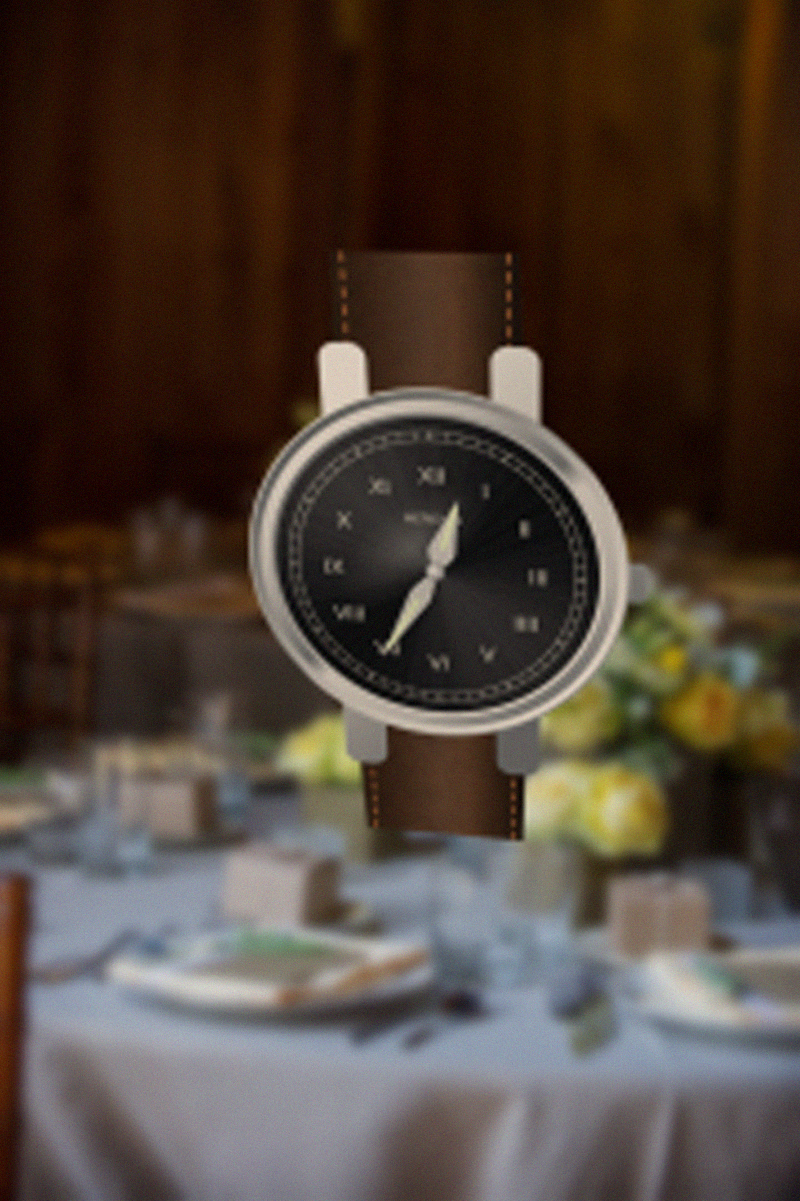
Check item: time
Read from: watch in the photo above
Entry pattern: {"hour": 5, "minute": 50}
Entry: {"hour": 12, "minute": 35}
